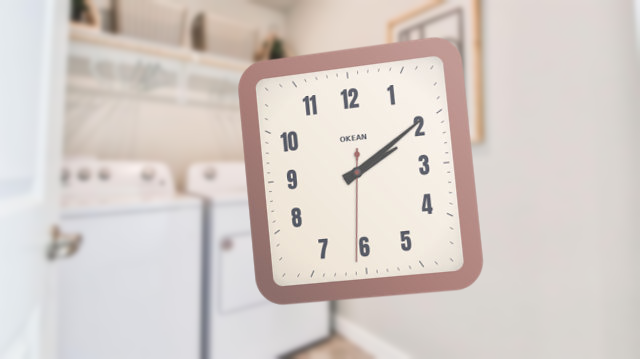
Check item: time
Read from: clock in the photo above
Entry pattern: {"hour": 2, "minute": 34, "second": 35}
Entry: {"hour": 2, "minute": 9, "second": 31}
